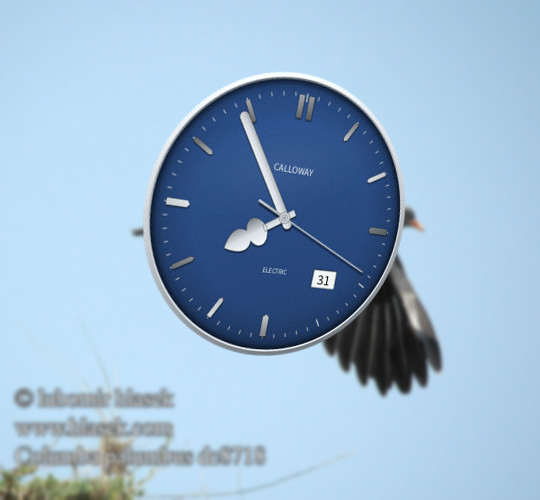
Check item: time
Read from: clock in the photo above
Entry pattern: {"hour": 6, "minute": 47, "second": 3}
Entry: {"hour": 7, "minute": 54, "second": 19}
